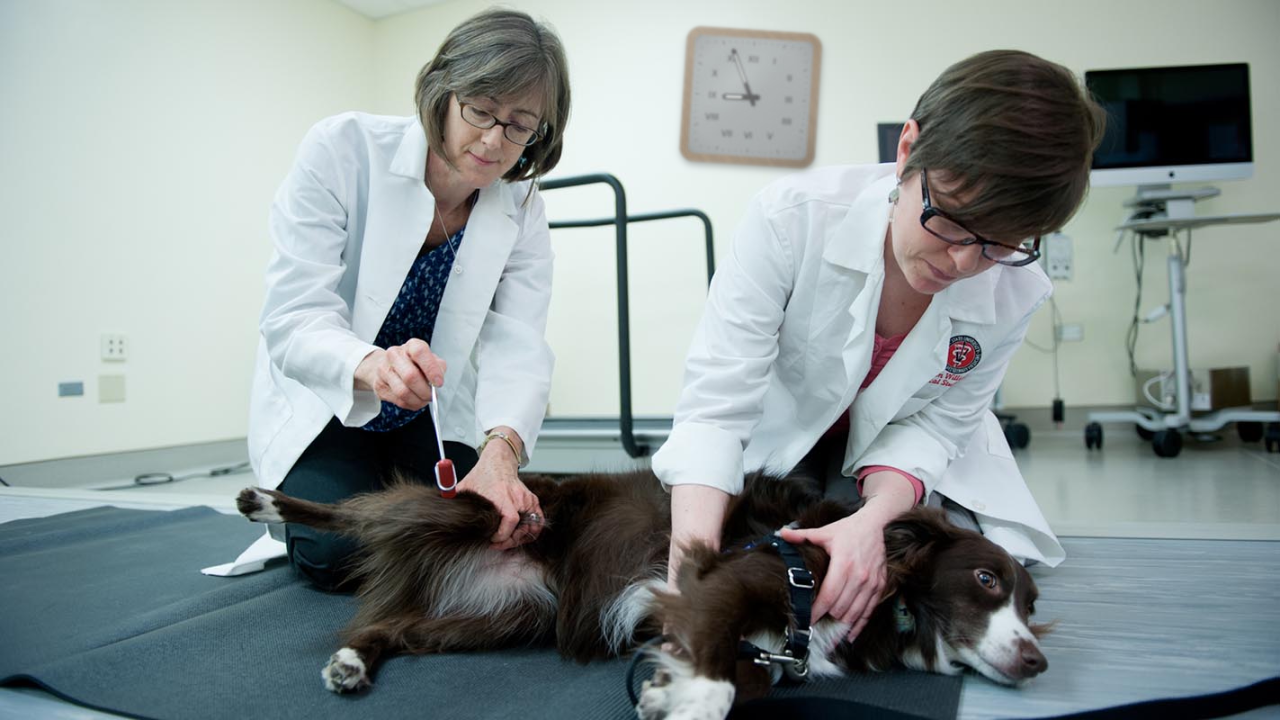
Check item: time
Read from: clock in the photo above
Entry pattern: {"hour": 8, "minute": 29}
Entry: {"hour": 8, "minute": 56}
